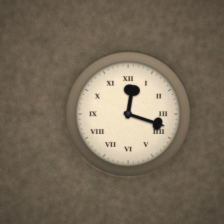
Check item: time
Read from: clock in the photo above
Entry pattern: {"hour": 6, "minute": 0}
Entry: {"hour": 12, "minute": 18}
